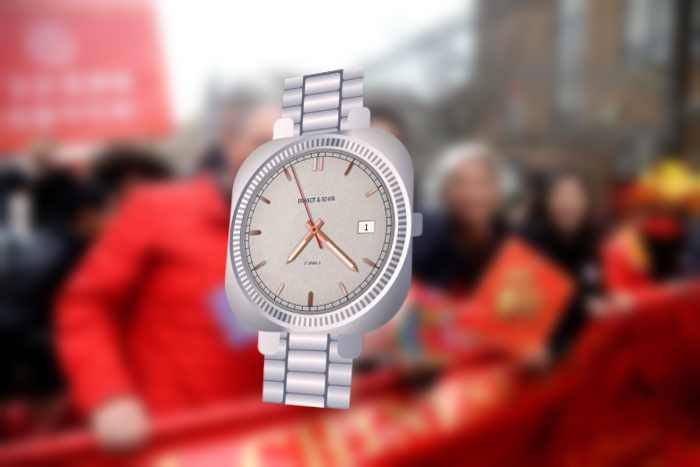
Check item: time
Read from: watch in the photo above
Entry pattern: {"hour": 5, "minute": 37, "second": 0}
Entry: {"hour": 7, "minute": 21, "second": 56}
